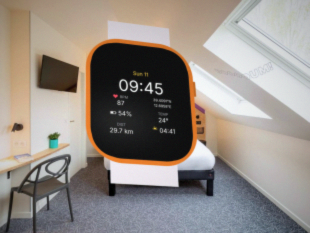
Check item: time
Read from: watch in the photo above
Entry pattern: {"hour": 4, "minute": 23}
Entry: {"hour": 9, "minute": 45}
